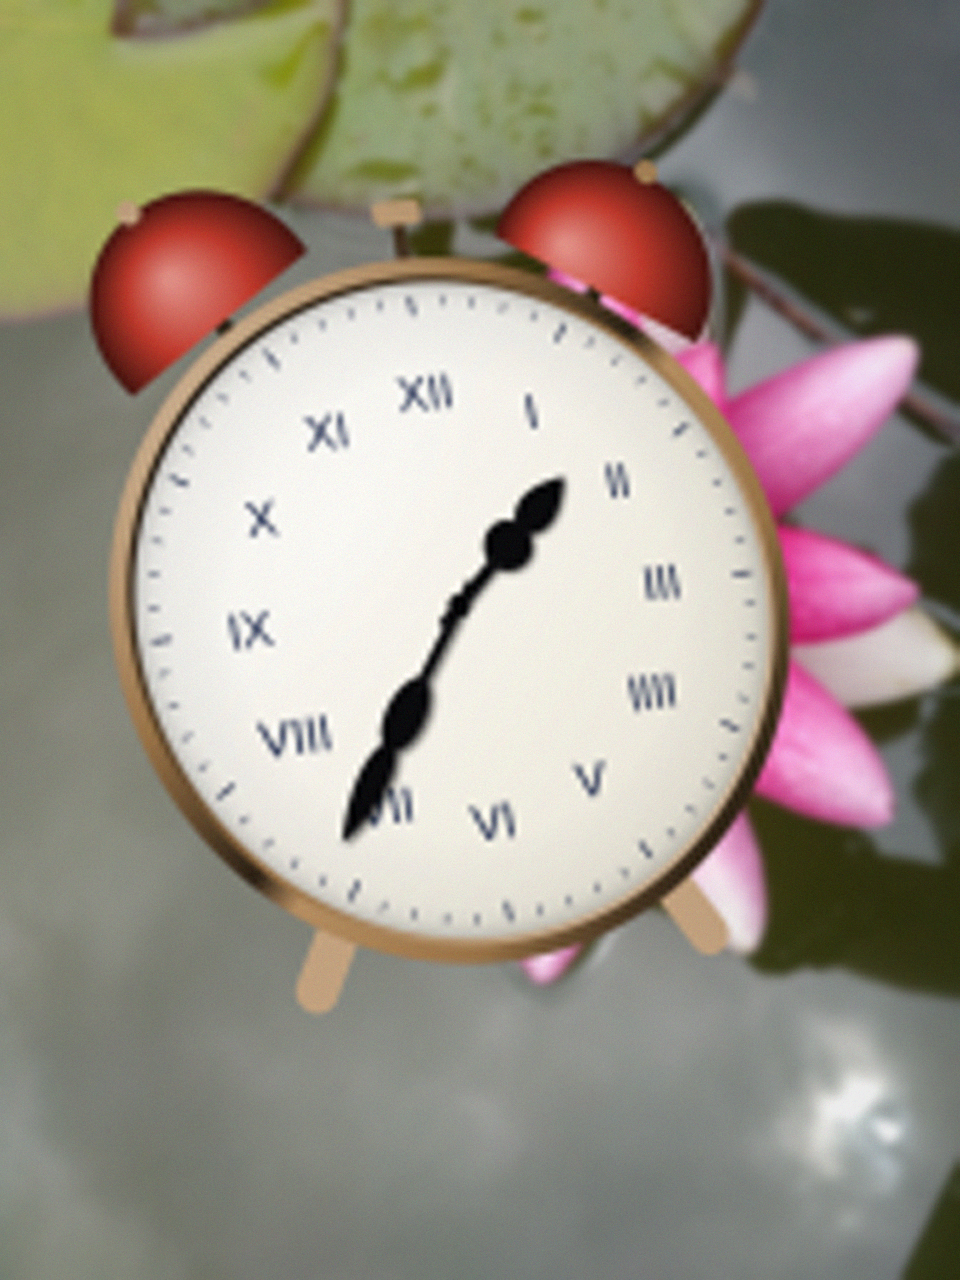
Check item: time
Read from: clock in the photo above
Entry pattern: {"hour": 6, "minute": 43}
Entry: {"hour": 1, "minute": 36}
